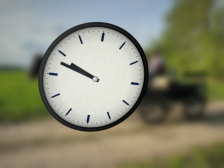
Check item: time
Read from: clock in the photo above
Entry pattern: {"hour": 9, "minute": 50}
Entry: {"hour": 9, "minute": 48}
